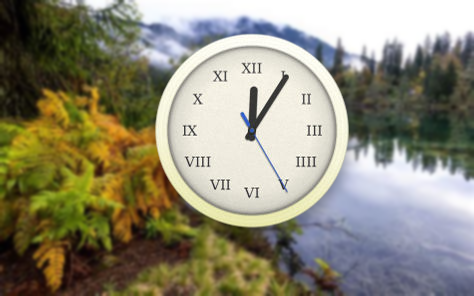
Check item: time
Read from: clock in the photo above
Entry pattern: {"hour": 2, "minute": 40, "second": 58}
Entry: {"hour": 12, "minute": 5, "second": 25}
